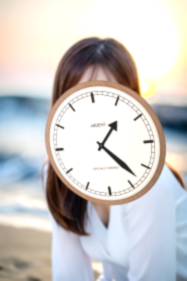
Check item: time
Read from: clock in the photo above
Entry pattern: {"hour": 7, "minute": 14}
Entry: {"hour": 1, "minute": 23}
